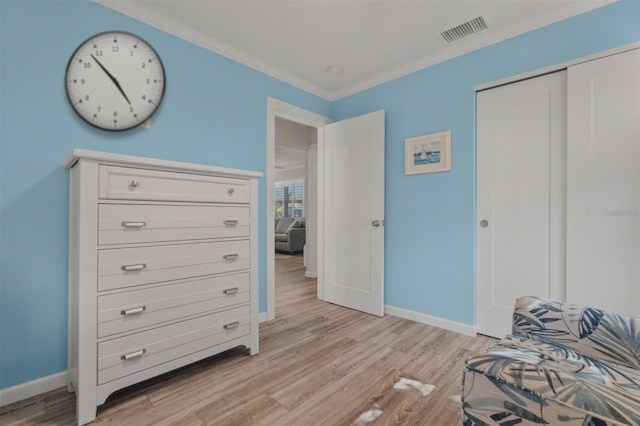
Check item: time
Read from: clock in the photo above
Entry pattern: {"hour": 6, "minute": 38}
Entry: {"hour": 4, "minute": 53}
